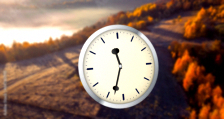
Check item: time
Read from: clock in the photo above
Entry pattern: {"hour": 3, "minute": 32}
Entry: {"hour": 11, "minute": 33}
